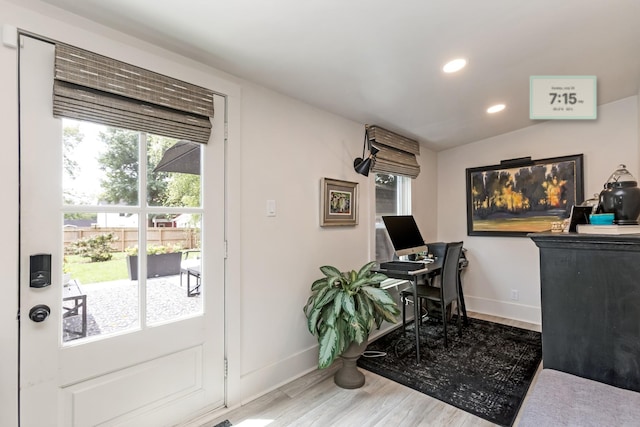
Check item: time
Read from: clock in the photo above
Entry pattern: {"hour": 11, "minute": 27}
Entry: {"hour": 7, "minute": 15}
